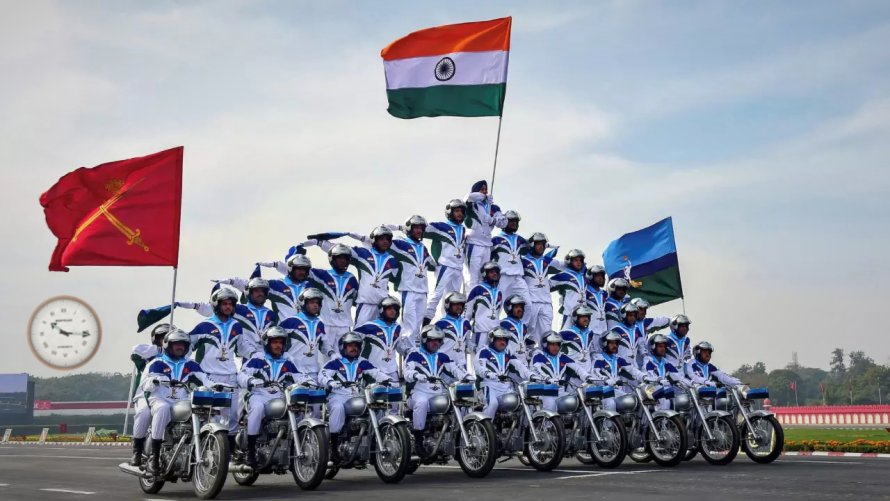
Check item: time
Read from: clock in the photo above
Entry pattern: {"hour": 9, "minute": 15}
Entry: {"hour": 10, "minute": 16}
